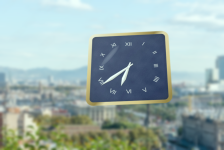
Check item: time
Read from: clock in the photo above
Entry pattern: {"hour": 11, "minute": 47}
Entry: {"hour": 6, "minute": 39}
